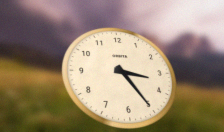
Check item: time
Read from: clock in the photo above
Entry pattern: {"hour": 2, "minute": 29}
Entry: {"hour": 3, "minute": 25}
